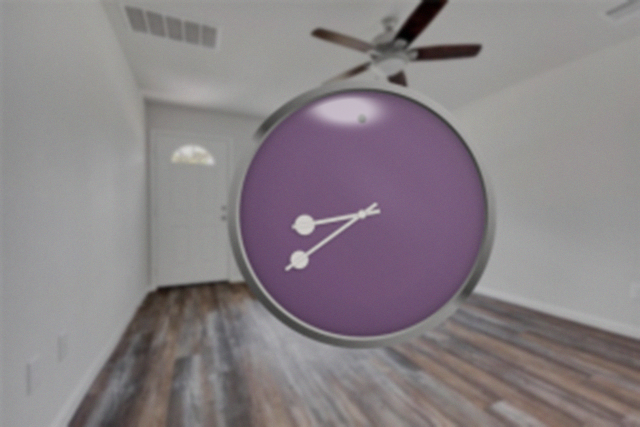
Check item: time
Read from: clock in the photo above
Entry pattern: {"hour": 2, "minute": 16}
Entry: {"hour": 8, "minute": 39}
